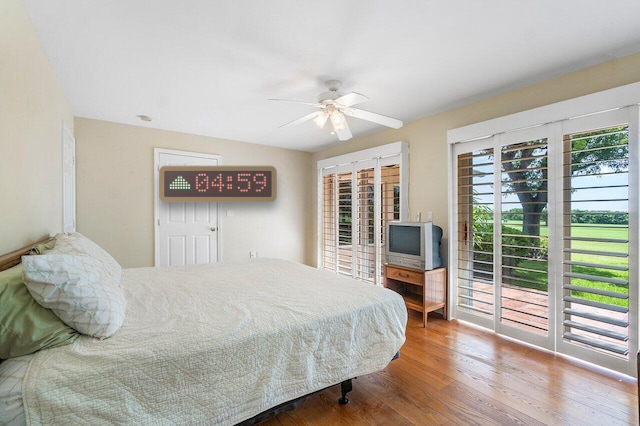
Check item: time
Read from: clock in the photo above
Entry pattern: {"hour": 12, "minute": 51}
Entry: {"hour": 4, "minute": 59}
